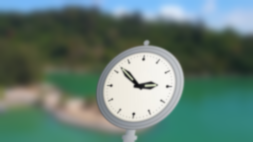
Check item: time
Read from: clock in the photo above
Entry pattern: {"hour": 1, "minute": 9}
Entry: {"hour": 2, "minute": 52}
